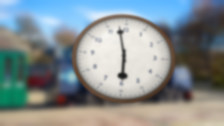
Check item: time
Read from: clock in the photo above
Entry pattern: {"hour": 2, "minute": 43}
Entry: {"hour": 5, "minute": 58}
